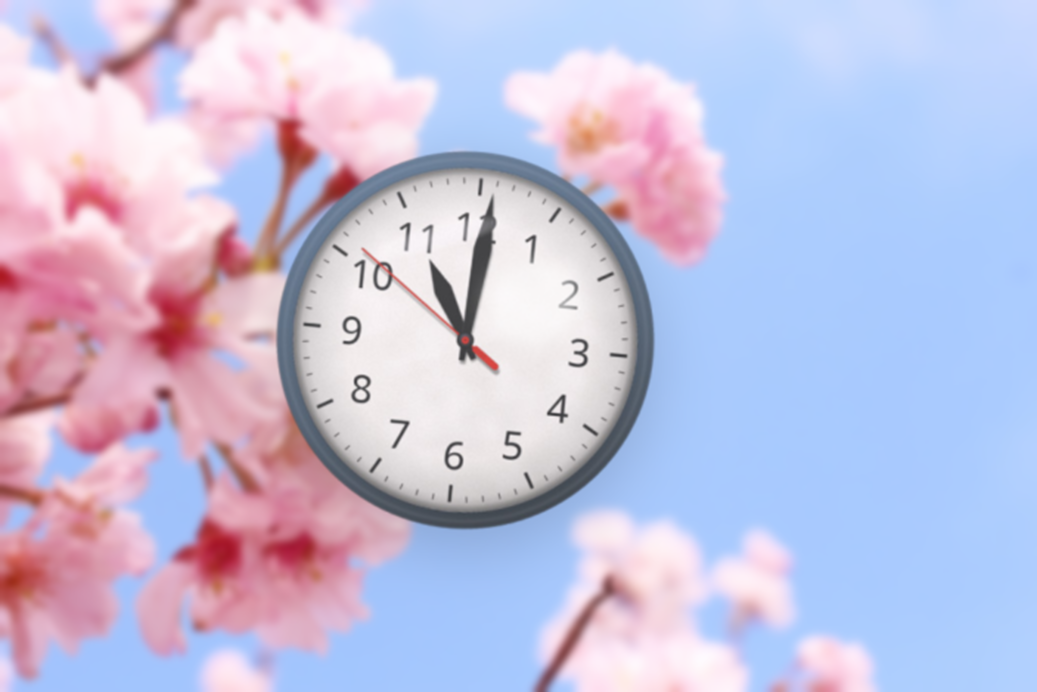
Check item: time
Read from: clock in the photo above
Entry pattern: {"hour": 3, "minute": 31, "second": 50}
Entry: {"hour": 11, "minute": 0, "second": 51}
